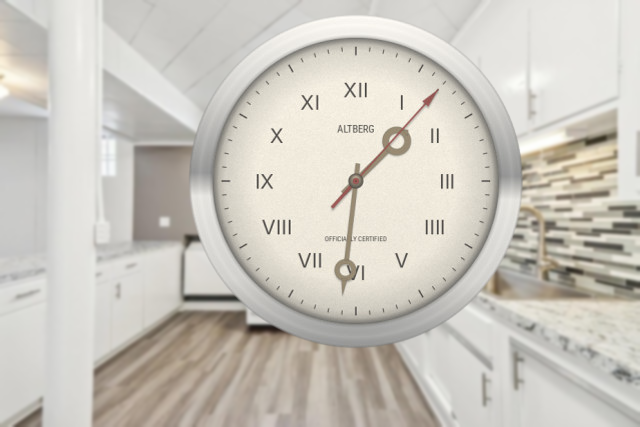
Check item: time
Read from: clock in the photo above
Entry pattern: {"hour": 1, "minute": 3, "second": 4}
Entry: {"hour": 1, "minute": 31, "second": 7}
